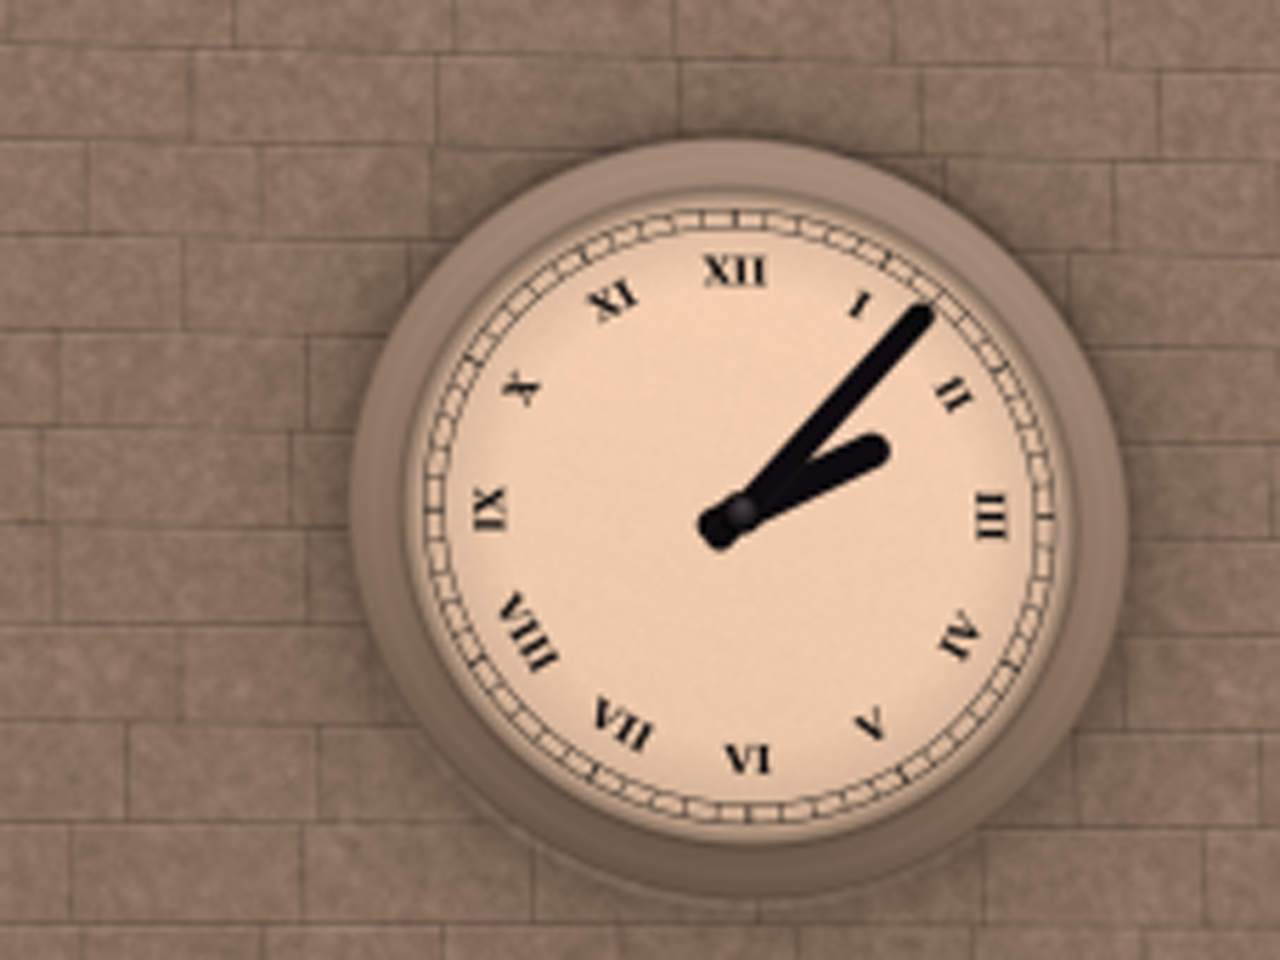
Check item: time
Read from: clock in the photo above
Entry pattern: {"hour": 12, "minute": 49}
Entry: {"hour": 2, "minute": 7}
